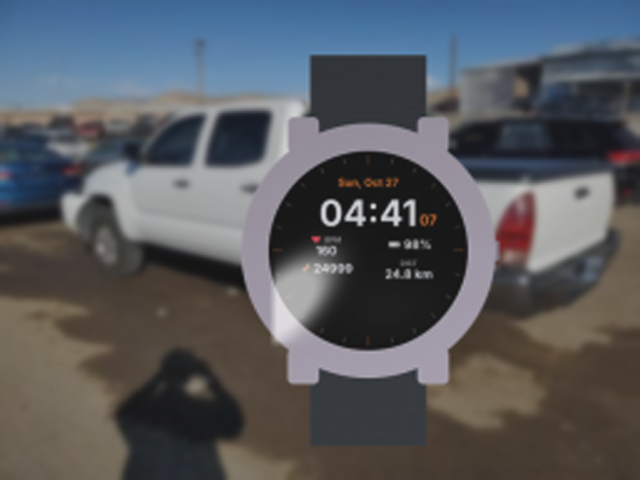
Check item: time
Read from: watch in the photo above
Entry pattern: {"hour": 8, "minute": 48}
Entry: {"hour": 4, "minute": 41}
